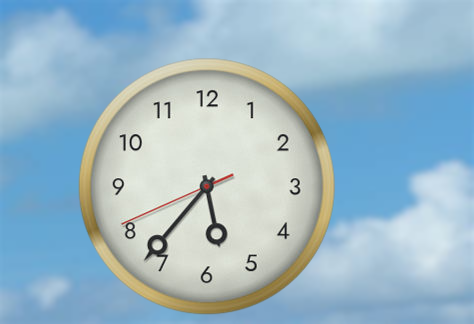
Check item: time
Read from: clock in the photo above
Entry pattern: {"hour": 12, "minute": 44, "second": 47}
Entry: {"hour": 5, "minute": 36, "second": 41}
